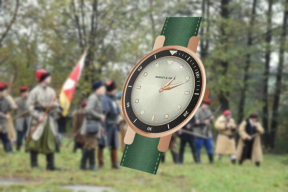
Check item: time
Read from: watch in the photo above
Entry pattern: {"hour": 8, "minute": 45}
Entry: {"hour": 1, "minute": 11}
